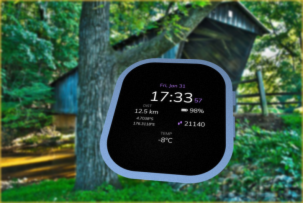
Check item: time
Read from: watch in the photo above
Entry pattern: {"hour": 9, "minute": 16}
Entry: {"hour": 17, "minute": 33}
